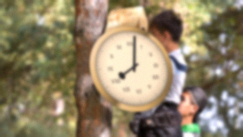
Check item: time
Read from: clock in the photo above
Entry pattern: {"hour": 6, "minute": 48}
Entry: {"hour": 8, "minute": 2}
